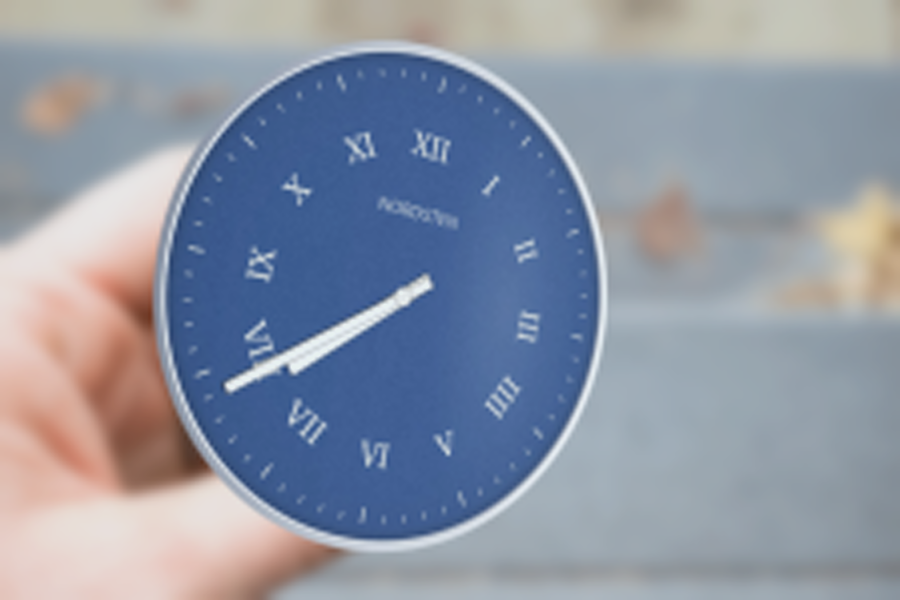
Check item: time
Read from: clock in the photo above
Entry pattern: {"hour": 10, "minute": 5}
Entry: {"hour": 7, "minute": 39}
